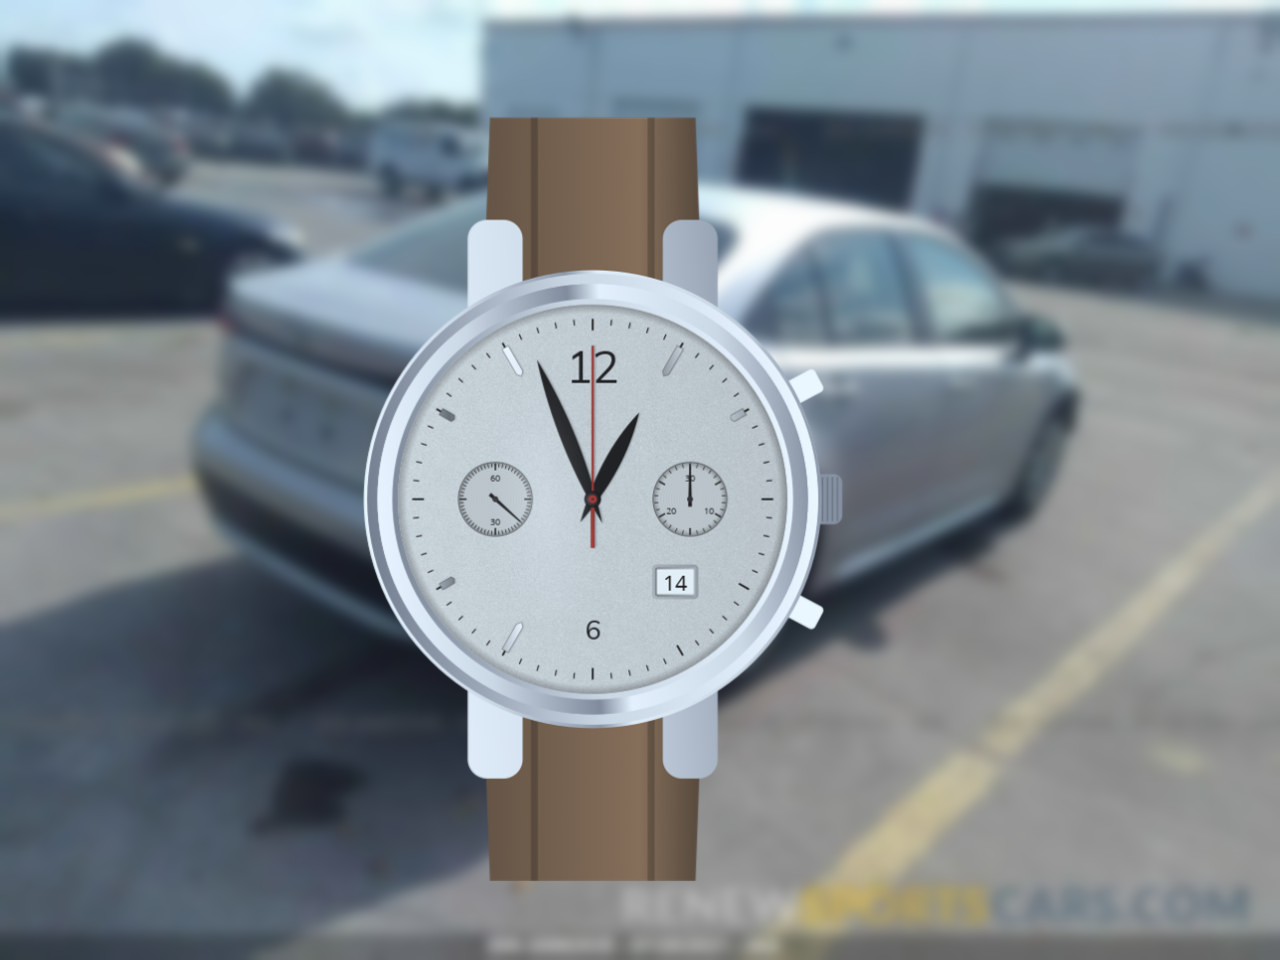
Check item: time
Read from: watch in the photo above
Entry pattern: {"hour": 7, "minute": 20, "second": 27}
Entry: {"hour": 12, "minute": 56, "second": 22}
